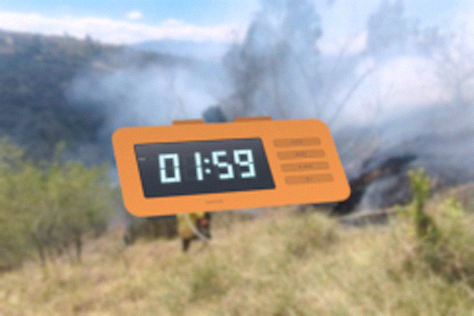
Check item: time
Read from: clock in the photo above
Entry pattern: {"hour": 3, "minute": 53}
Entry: {"hour": 1, "minute": 59}
